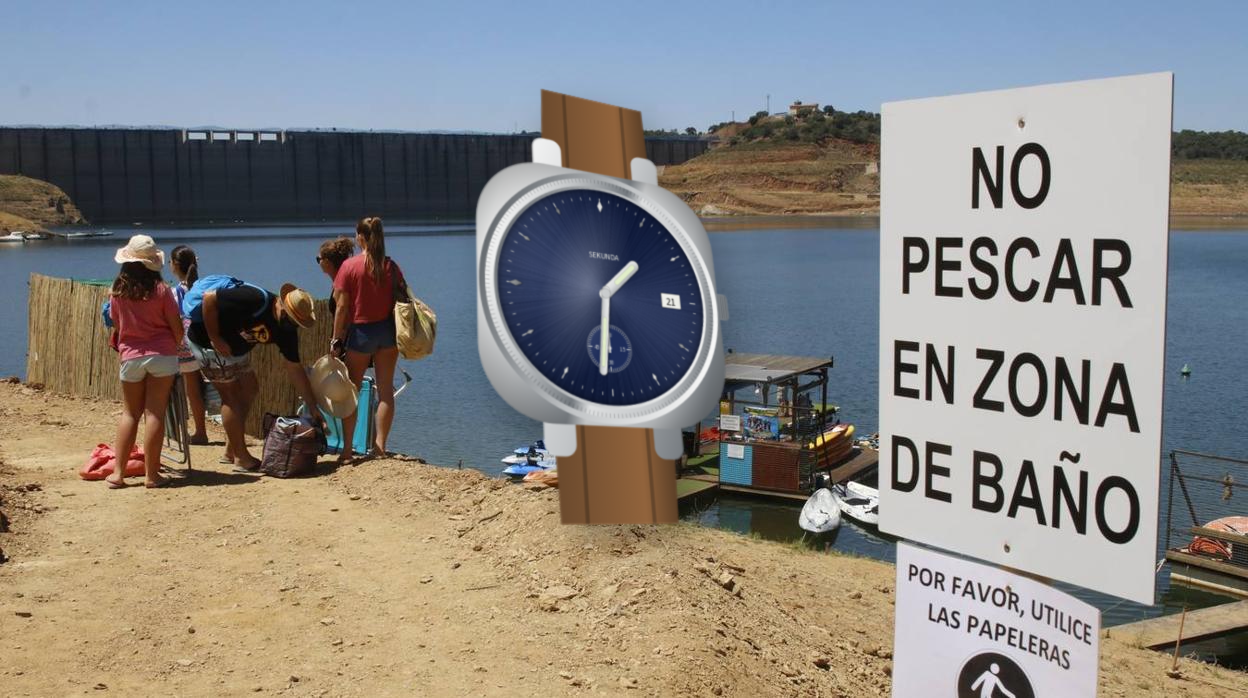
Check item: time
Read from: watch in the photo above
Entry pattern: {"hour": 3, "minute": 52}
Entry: {"hour": 1, "minute": 31}
